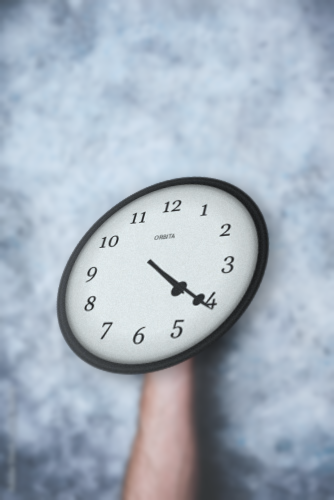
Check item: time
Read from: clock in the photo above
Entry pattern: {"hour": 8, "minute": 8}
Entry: {"hour": 4, "minute": 21}
